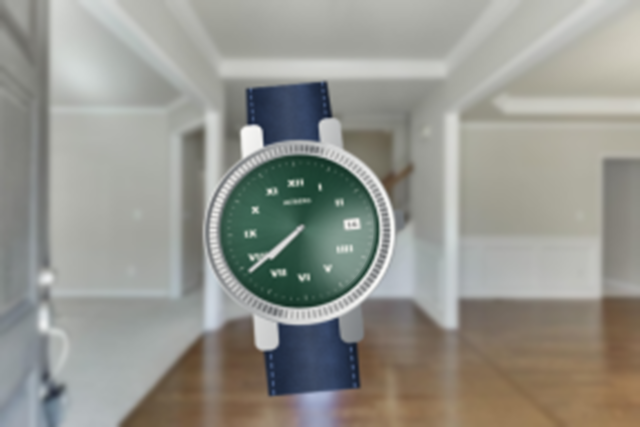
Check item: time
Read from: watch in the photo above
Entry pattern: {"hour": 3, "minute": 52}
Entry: {"hour": 7, "minute": 39}
